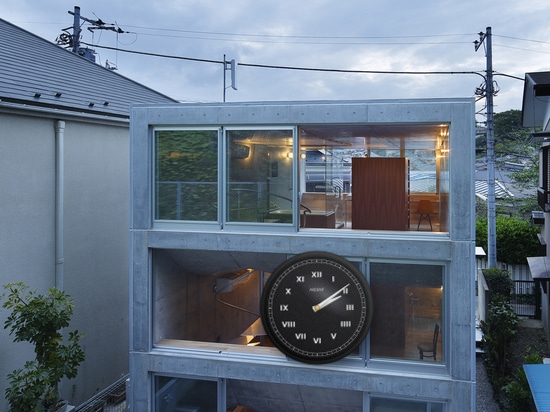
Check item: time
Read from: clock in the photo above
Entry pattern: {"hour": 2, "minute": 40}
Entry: {"hour": 2, "minute": 9}
